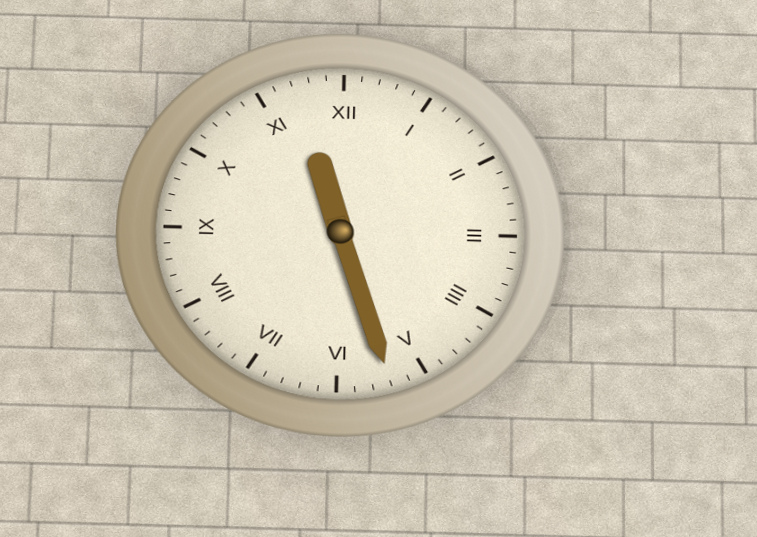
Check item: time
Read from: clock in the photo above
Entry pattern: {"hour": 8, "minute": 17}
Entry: {"hour": 11, "minute": 27}
